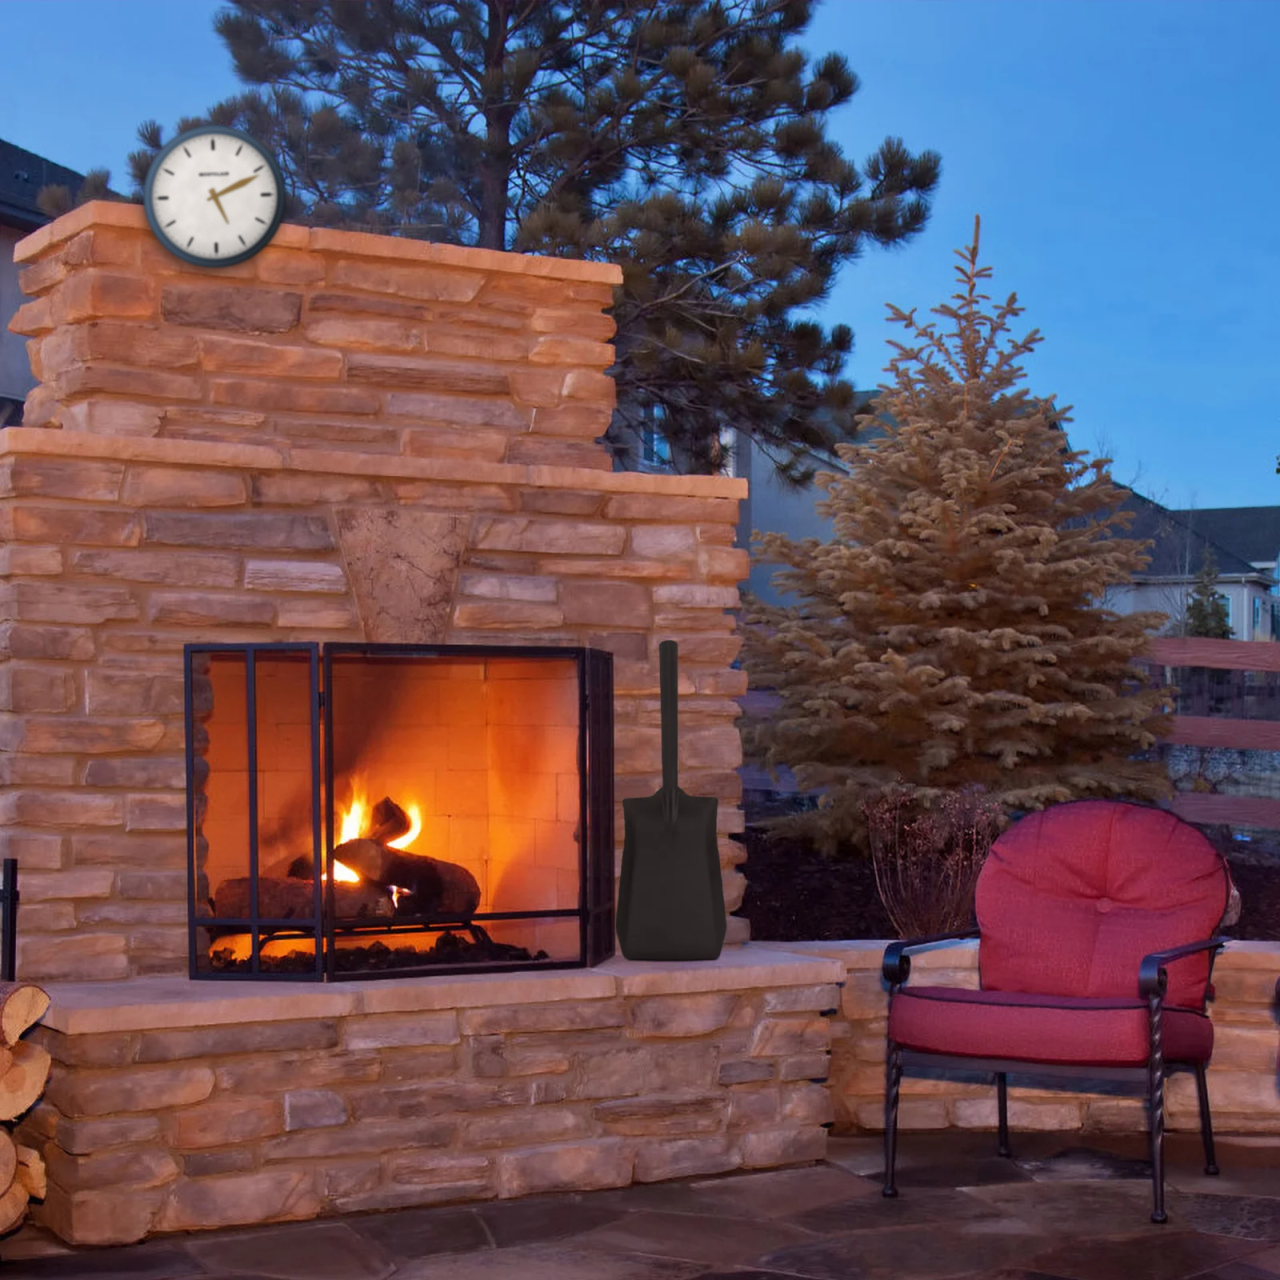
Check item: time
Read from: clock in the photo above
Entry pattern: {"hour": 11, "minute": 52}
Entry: {"hour": 5, "minute": 11}
